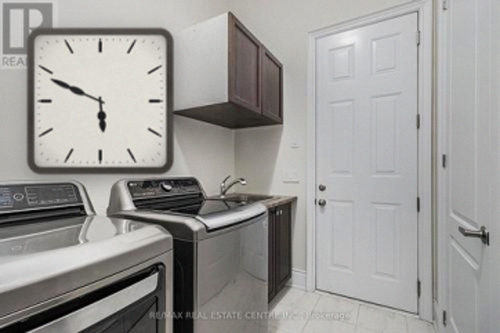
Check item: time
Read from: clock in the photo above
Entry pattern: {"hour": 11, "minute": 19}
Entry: {"hour": 5, "minute": 49}
